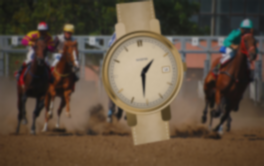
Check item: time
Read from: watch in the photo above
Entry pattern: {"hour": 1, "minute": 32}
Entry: {"hour": 1, "minute": 31}
